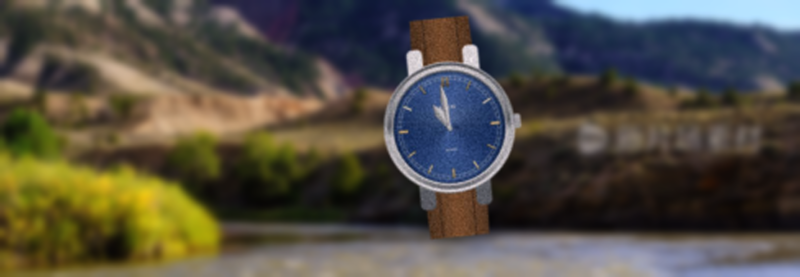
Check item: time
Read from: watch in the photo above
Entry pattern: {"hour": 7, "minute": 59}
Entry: {"hour": 10, "minute": 59}
